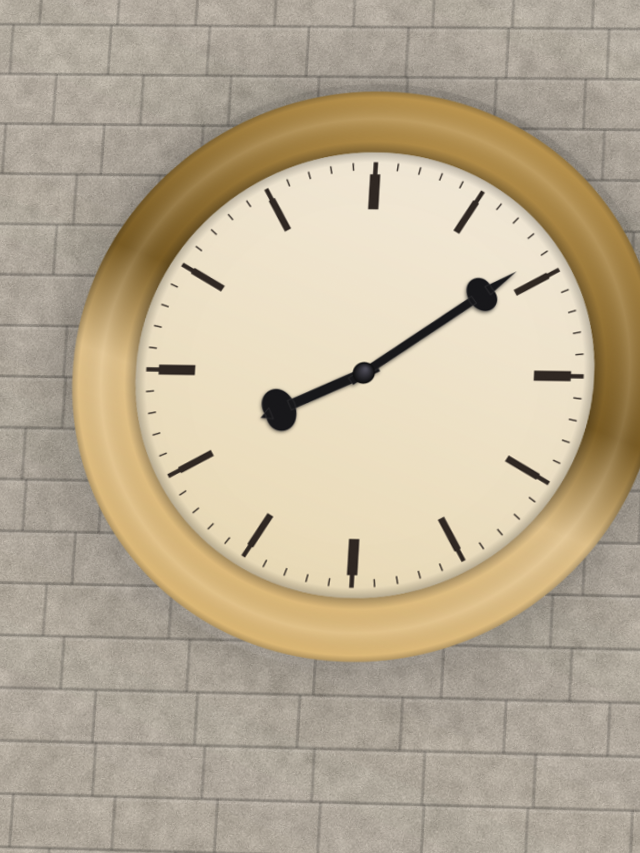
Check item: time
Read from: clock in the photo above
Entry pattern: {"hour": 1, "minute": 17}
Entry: {"hour": 8, "minute": 9}
